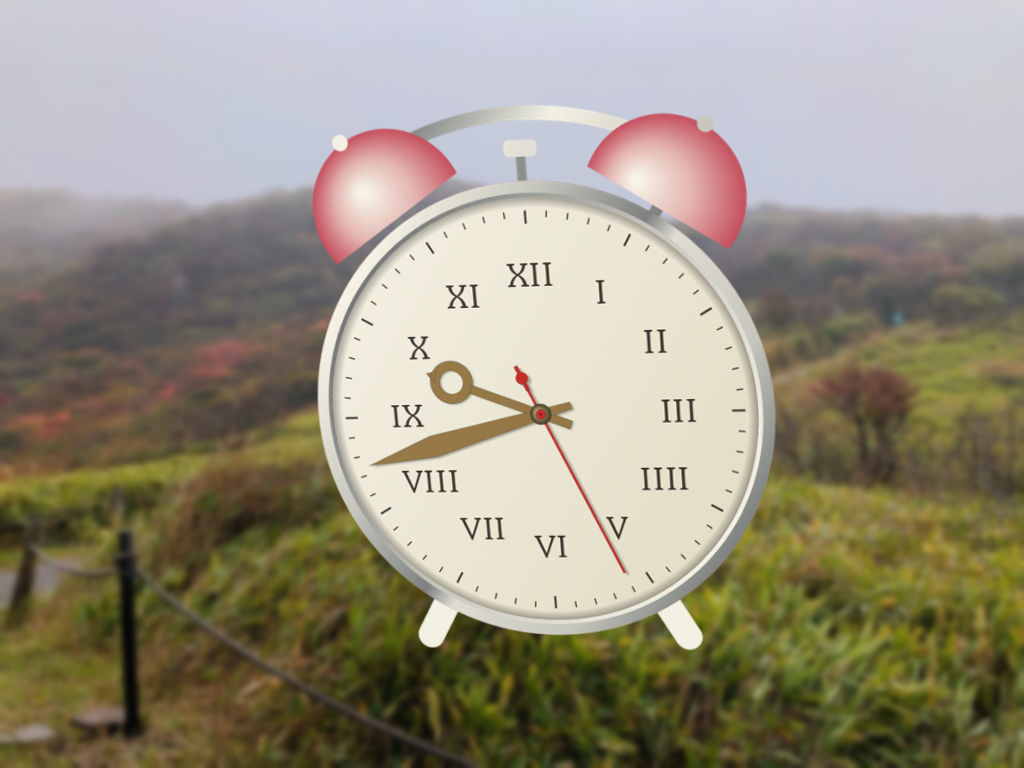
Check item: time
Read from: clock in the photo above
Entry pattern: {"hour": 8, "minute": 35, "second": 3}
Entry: {"hour": 9, "minute": 42, "second": 26}
